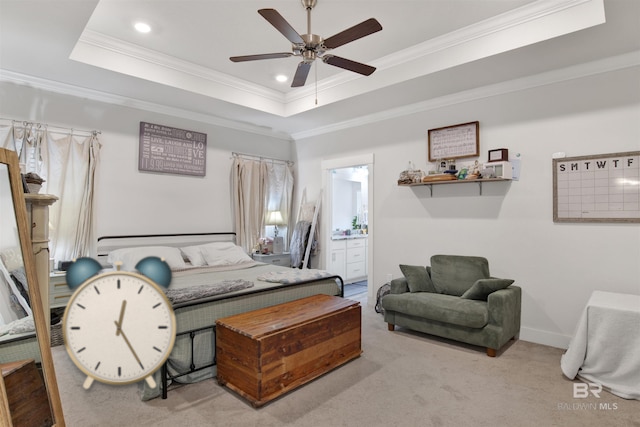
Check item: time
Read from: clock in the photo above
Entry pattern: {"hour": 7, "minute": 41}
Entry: {"hour": 12, "minute": 25}
